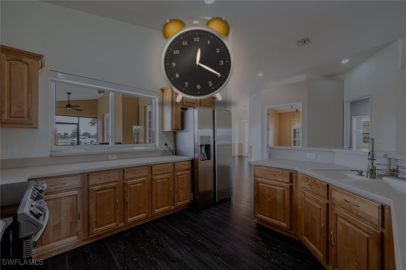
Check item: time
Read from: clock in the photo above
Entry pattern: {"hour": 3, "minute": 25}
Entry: {"hour": 12, "minute": 20}
